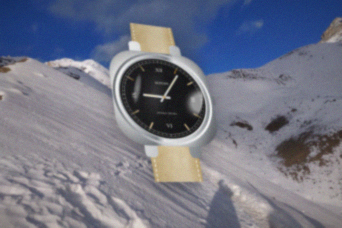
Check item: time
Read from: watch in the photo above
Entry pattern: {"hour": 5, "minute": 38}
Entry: {"hour": 9, "minute": 6}
